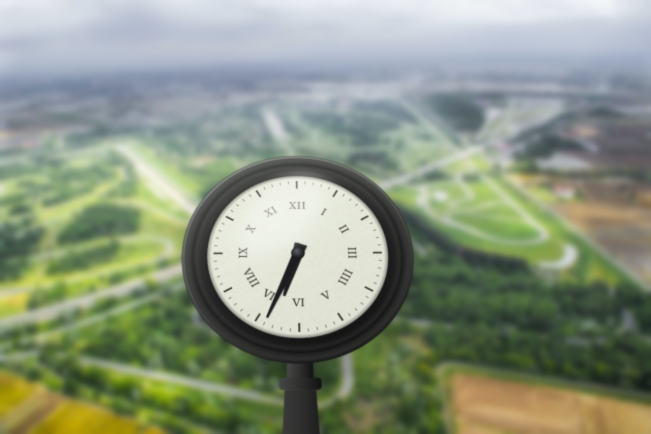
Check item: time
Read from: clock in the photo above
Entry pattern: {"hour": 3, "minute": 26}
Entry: {"hour": 6, "minute": 34}
